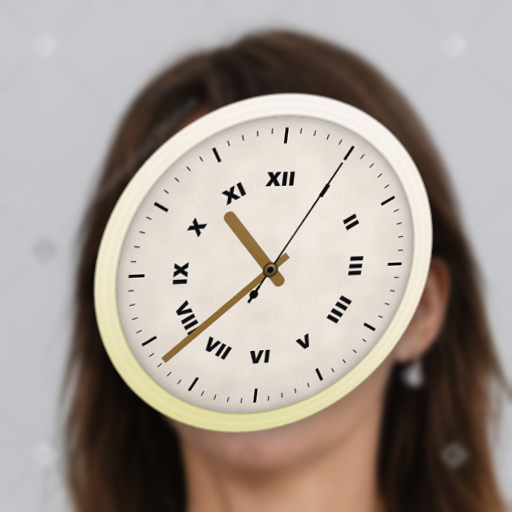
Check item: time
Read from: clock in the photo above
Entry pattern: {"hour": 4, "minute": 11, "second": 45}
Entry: {"hour": 10, "minute": 38, "second": 5}
